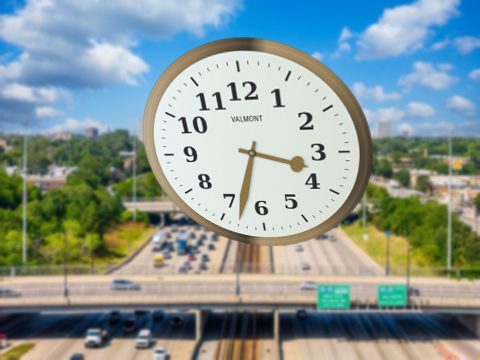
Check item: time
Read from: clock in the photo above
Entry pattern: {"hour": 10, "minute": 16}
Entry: {"hour": 3, "minute": 33}
